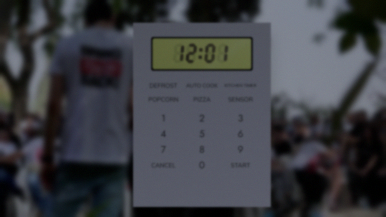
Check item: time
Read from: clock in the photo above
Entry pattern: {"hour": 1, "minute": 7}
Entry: {"hour": 12, "minute": 1}
